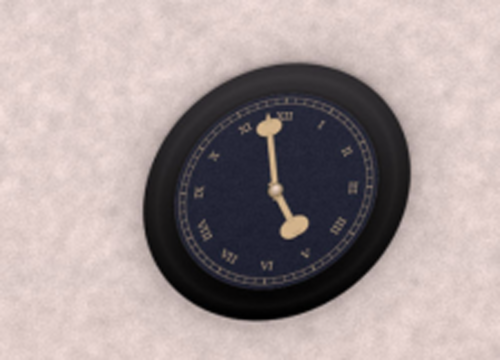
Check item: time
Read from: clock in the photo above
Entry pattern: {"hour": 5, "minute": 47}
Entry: {"hour": 4, "minute": 58}
